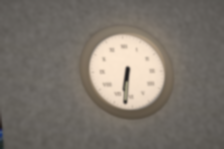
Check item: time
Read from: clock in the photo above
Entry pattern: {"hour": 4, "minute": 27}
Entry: {"hour": 6, "minute": 32}
